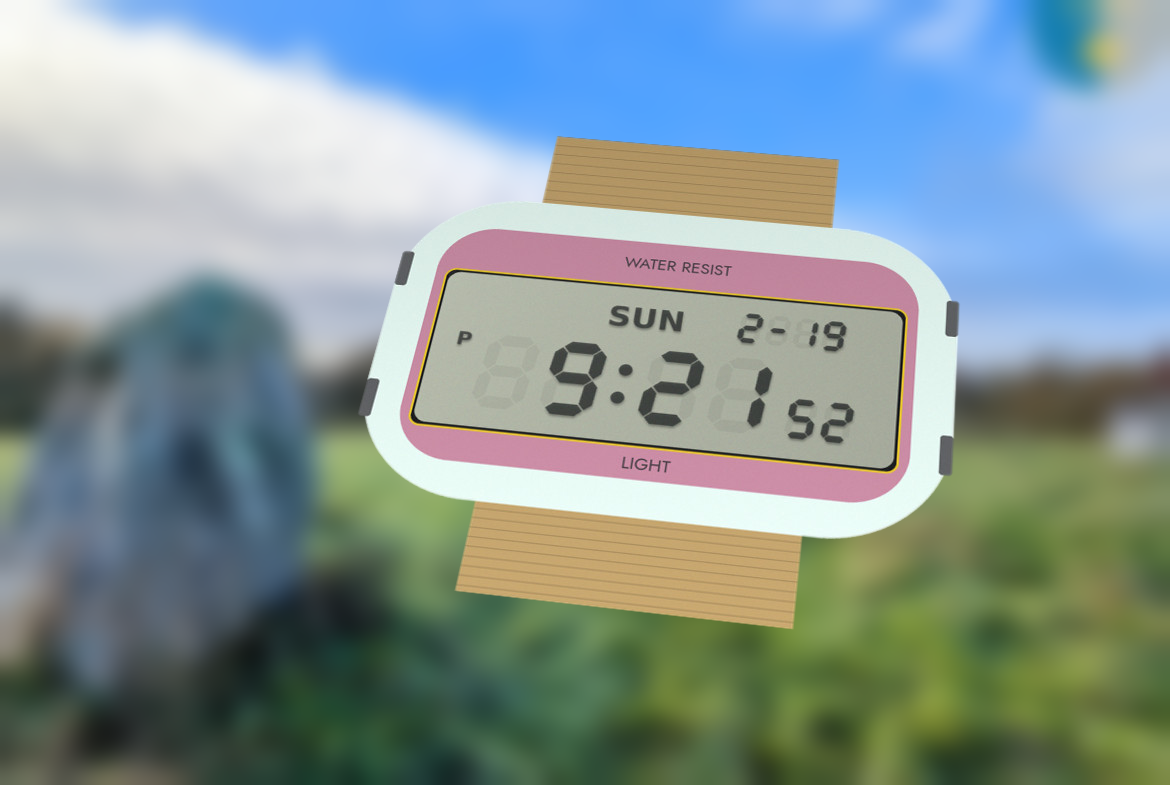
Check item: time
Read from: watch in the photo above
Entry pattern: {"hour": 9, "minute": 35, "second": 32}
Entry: {"hour": 9, "minute": 21, "second": 52}
